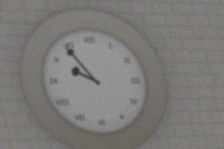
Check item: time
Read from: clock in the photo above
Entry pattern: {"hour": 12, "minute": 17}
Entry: {"hour": 9, "minute": 54}
